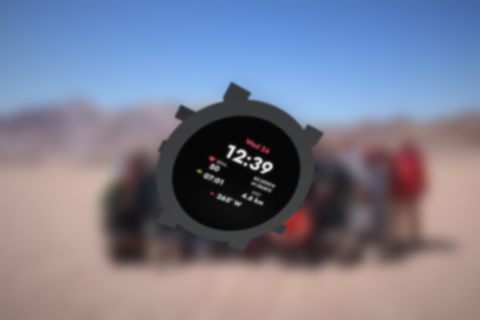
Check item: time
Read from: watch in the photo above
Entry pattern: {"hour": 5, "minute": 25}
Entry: {"hour": 12, "minute": 39}
